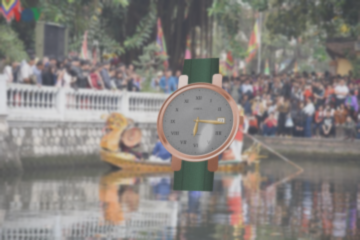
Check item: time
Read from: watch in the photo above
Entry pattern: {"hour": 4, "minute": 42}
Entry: {"hour": 6, "minute": 16}
